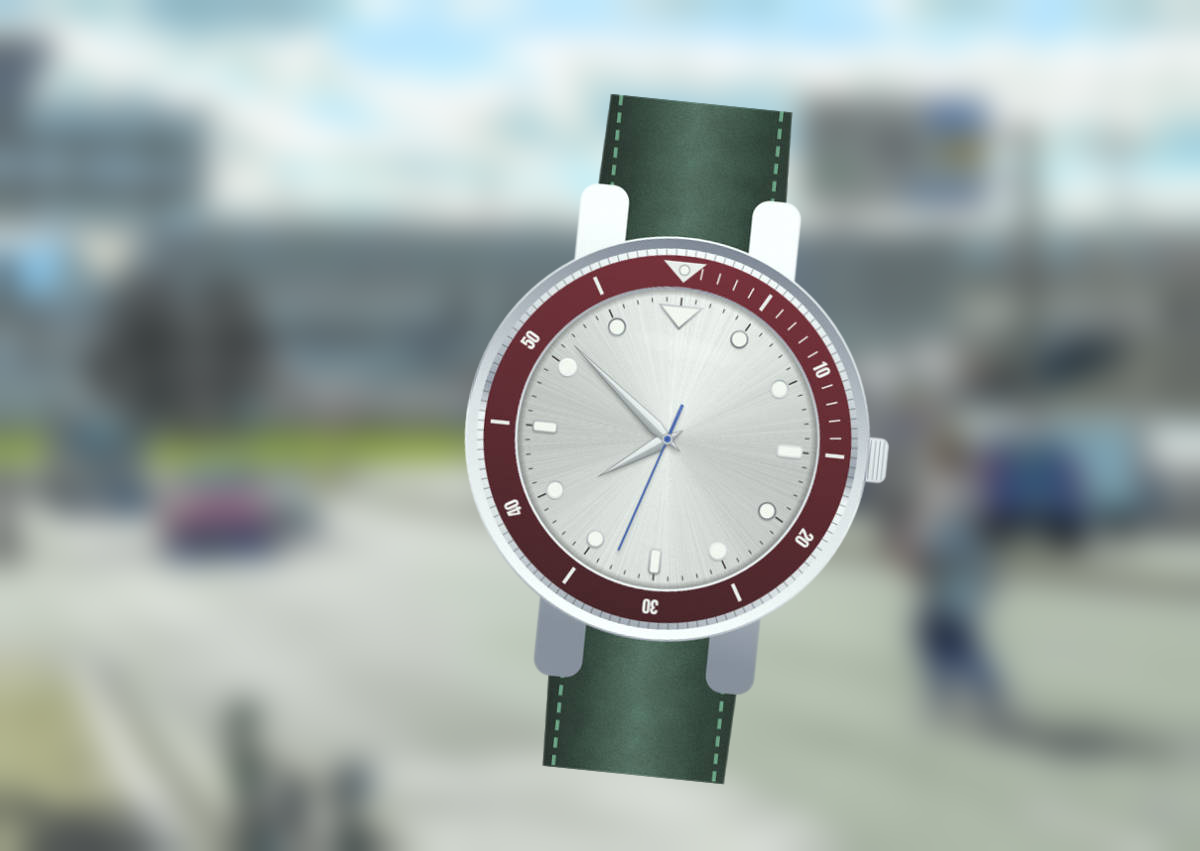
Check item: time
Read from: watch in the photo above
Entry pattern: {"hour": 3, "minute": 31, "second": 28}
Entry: {"hour": 7, "minute": 51, "second": 33}
